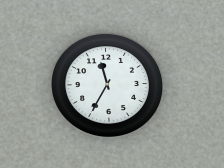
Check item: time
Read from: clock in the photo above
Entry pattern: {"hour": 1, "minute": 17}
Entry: {"hour": 11, "minute": 35}
